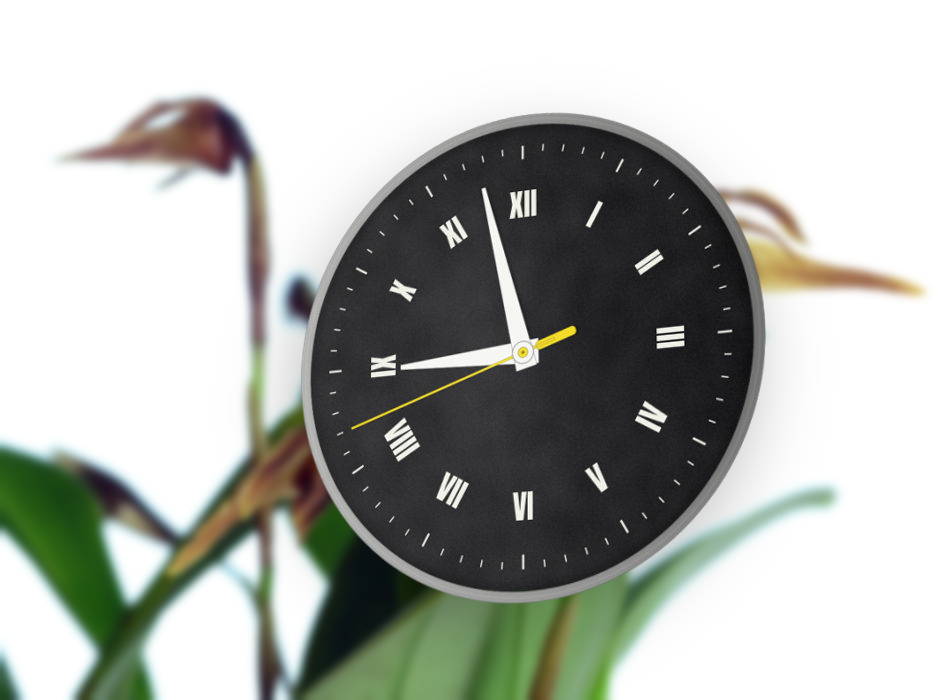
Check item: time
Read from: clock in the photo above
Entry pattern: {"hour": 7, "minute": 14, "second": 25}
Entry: {"hour": 8, "minute": 57, "second": 42}
